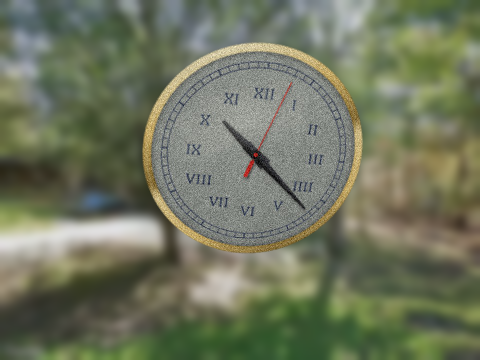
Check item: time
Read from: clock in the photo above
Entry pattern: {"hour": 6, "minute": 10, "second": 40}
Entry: {"hour": 10, "minute": 22, "second": 3}
